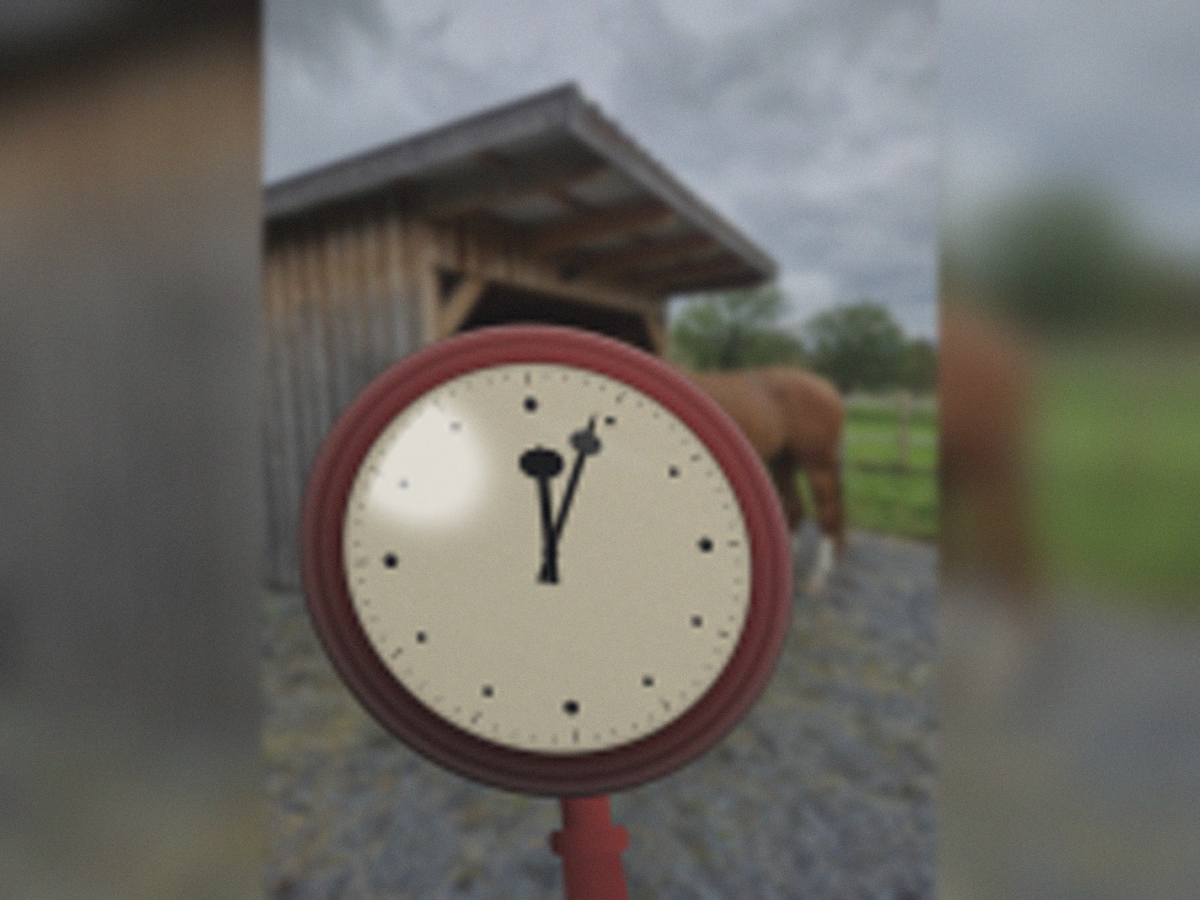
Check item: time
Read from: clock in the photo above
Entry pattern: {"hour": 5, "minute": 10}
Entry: {"hour": 12, "minute": 4}
